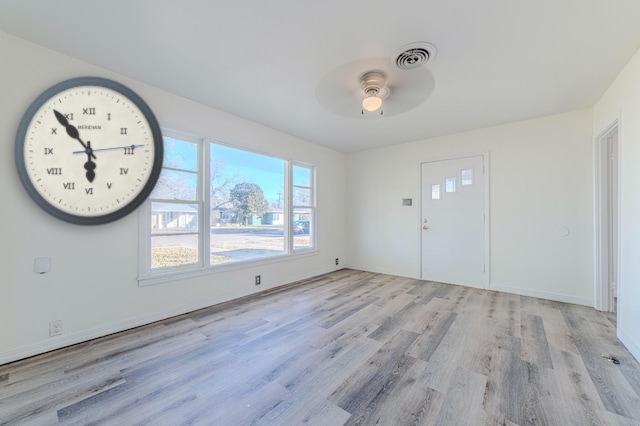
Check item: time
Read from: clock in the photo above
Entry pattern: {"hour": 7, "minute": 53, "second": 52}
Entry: {"hour": 5, "minute": 53, "second": 14}
